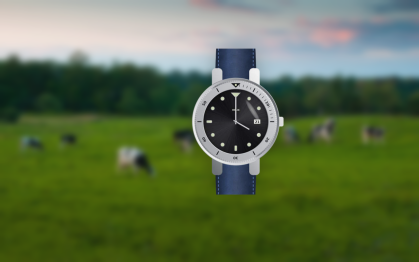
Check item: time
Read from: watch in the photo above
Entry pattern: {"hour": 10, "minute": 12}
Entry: {"hour": 4, "minute": 0}
